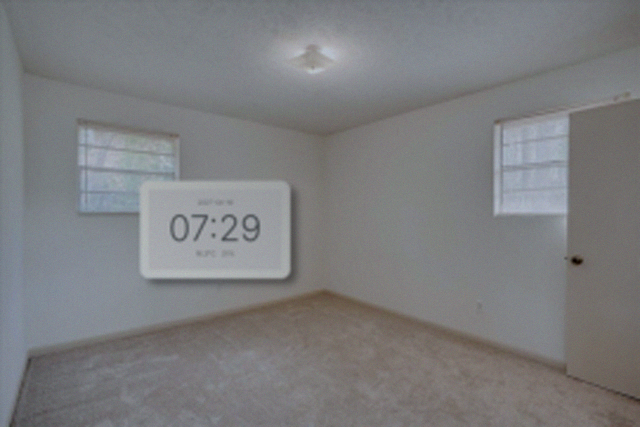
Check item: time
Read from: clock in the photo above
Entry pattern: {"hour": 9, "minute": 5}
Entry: {"hour": 7, "minute": 29}
